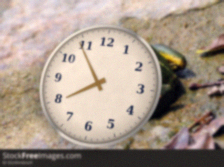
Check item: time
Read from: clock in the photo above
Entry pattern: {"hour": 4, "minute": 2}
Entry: {"hour": 7, "minute": 54}
